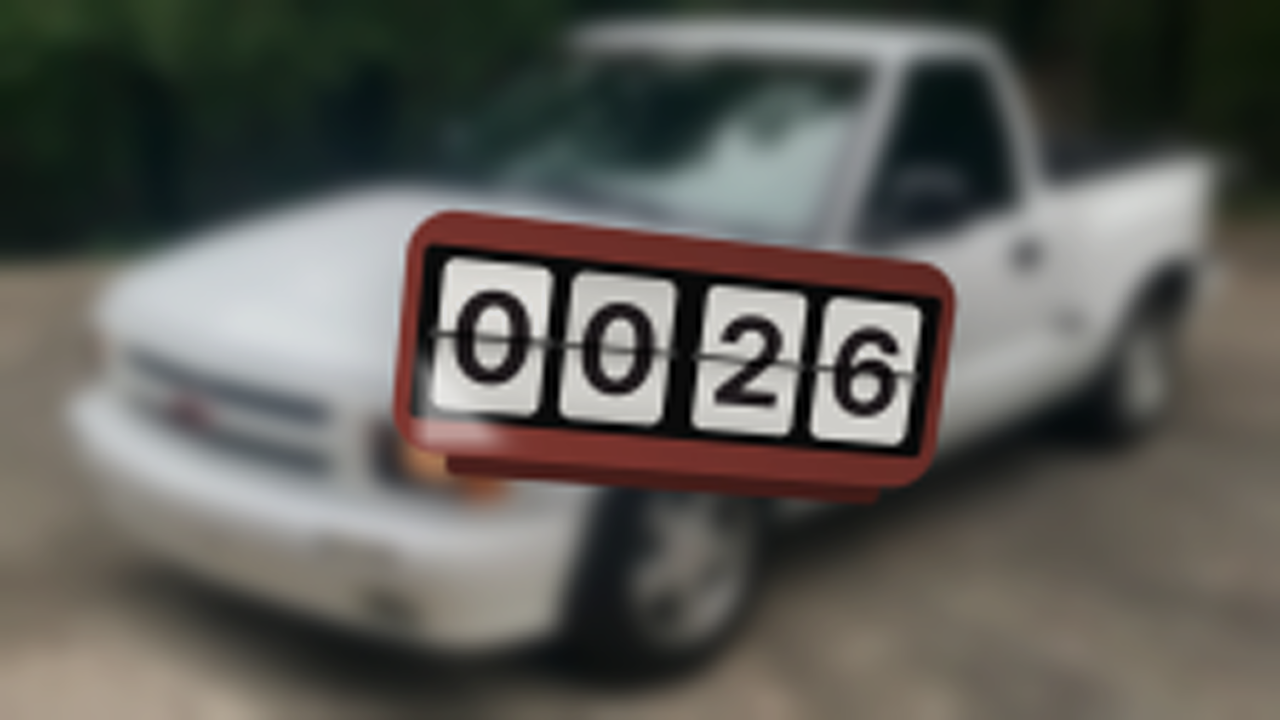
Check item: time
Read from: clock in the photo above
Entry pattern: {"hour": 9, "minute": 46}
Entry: {"hour": 0, "minute": 26}
